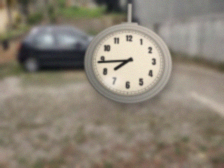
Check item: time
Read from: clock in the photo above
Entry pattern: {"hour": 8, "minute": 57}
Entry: {"hour": 7, "minute": 44}
